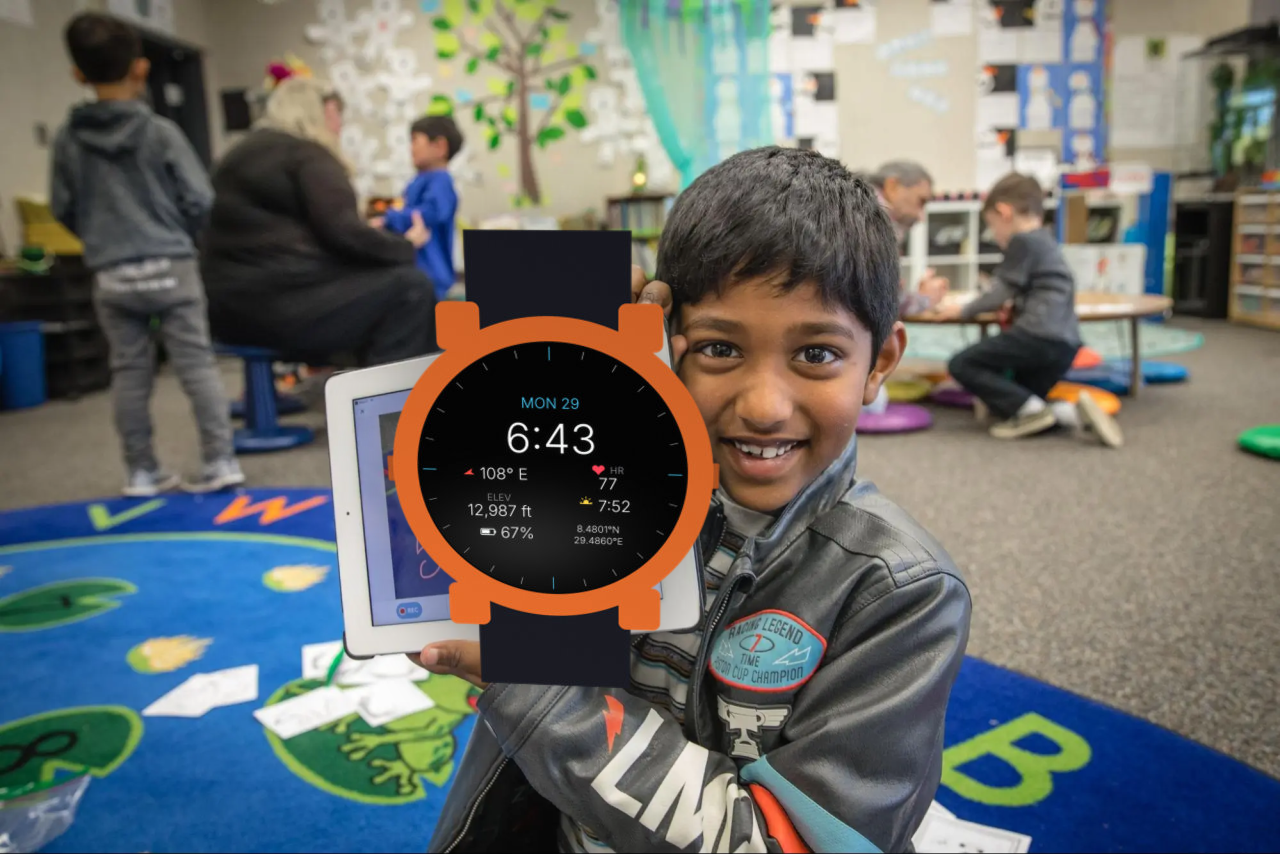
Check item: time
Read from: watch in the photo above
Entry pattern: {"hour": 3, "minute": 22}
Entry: {"hour": 6, "minute": 43}
